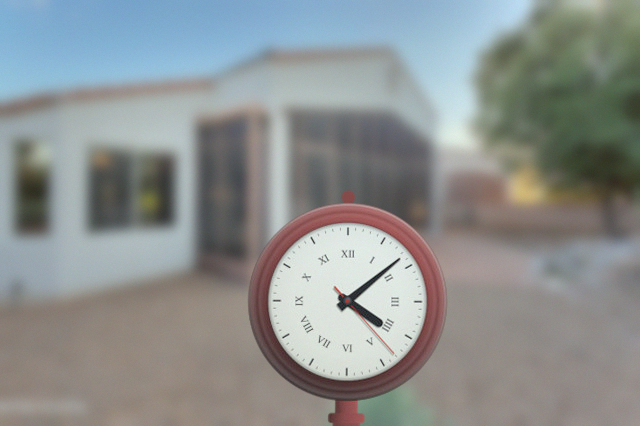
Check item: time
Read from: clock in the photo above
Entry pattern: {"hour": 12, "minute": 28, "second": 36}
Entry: {"hour": 4, "minute": 8, "second": 23}
